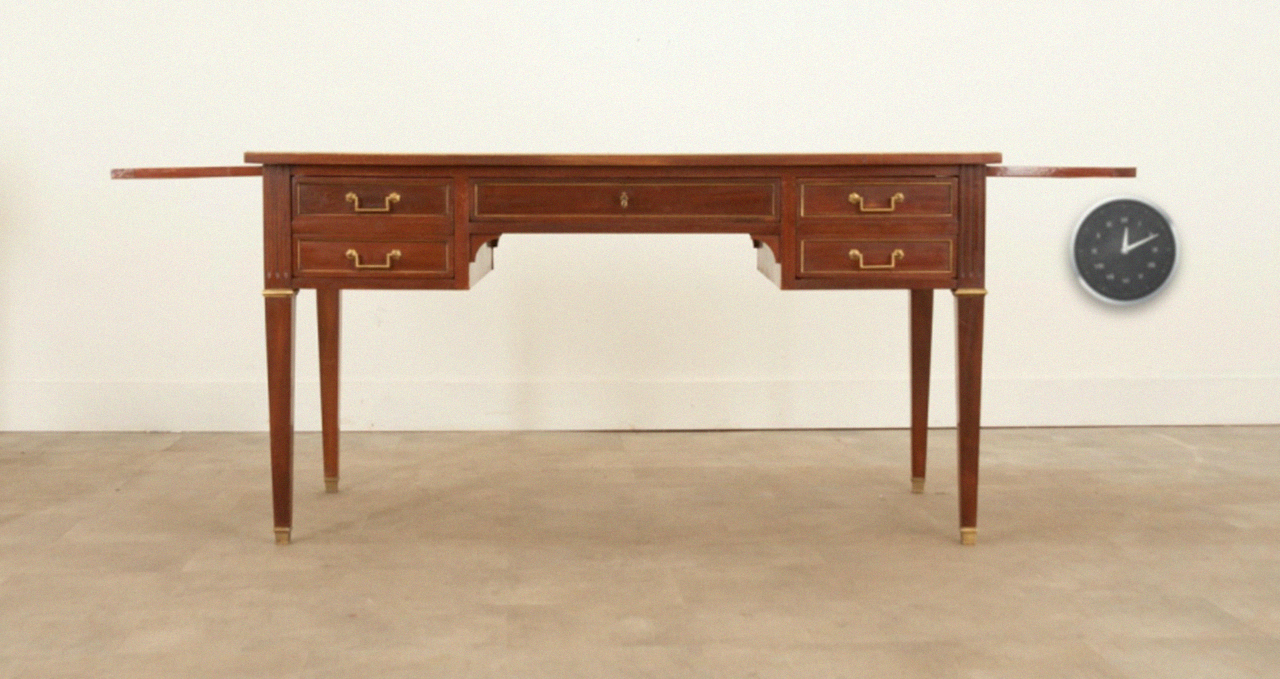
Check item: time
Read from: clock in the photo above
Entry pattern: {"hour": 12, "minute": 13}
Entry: {"hour": 12, "minute": 11}
